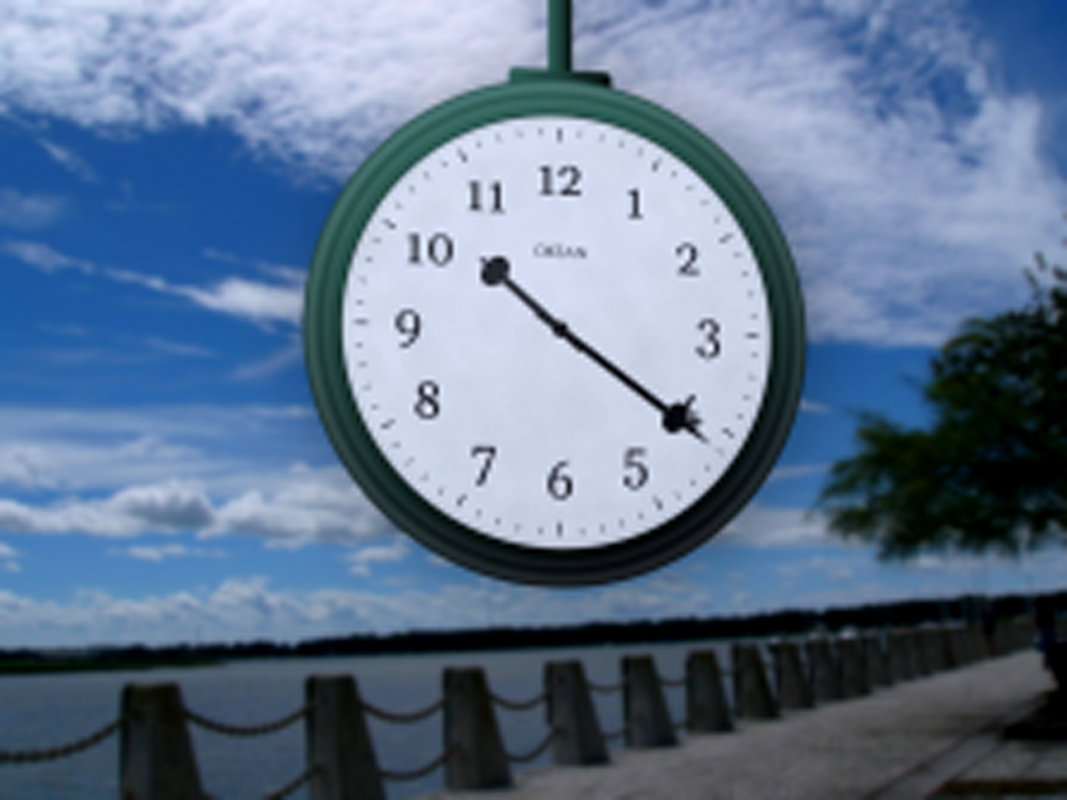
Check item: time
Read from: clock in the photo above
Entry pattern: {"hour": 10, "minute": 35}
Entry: {"hour": 10, "minute": 21}
